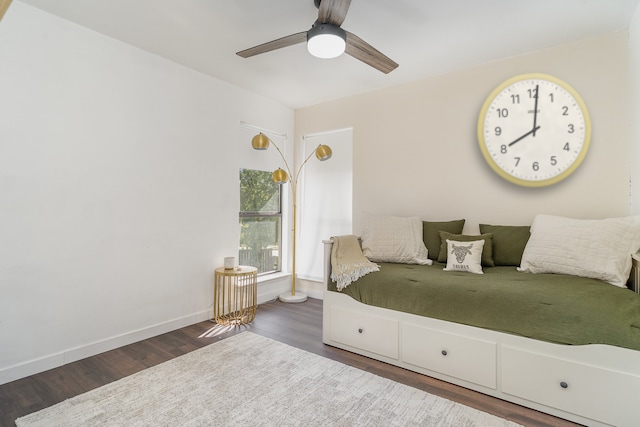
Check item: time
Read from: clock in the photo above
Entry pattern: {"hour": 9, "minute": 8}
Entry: {"hour": 8, "minute": 1}
